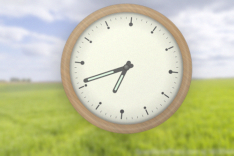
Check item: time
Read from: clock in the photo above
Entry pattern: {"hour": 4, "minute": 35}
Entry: {"hour": 6, "minute": 41}
